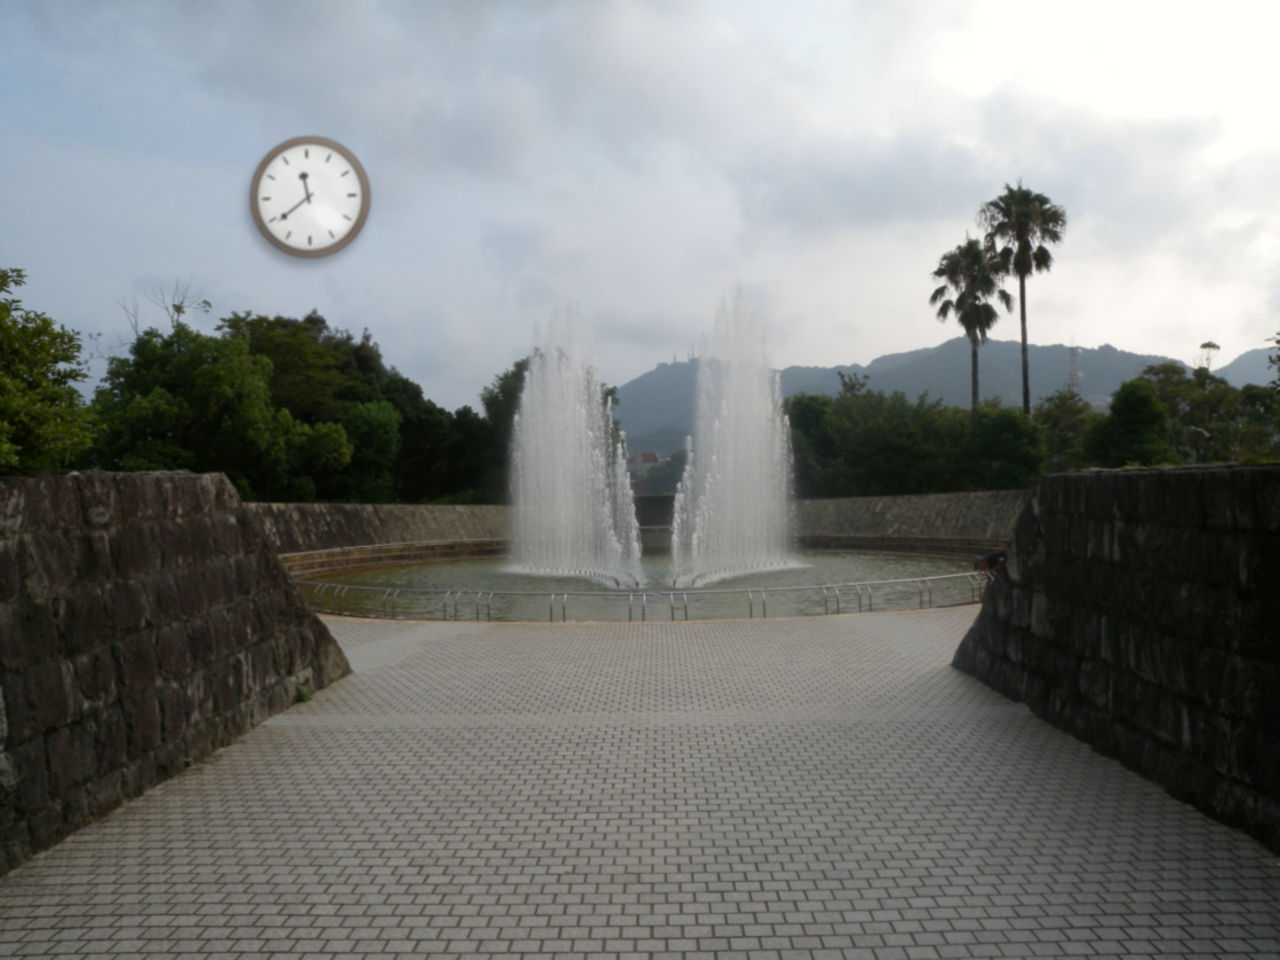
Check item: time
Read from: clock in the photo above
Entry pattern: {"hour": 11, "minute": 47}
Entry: {"hour": 11, "minute": 39}
